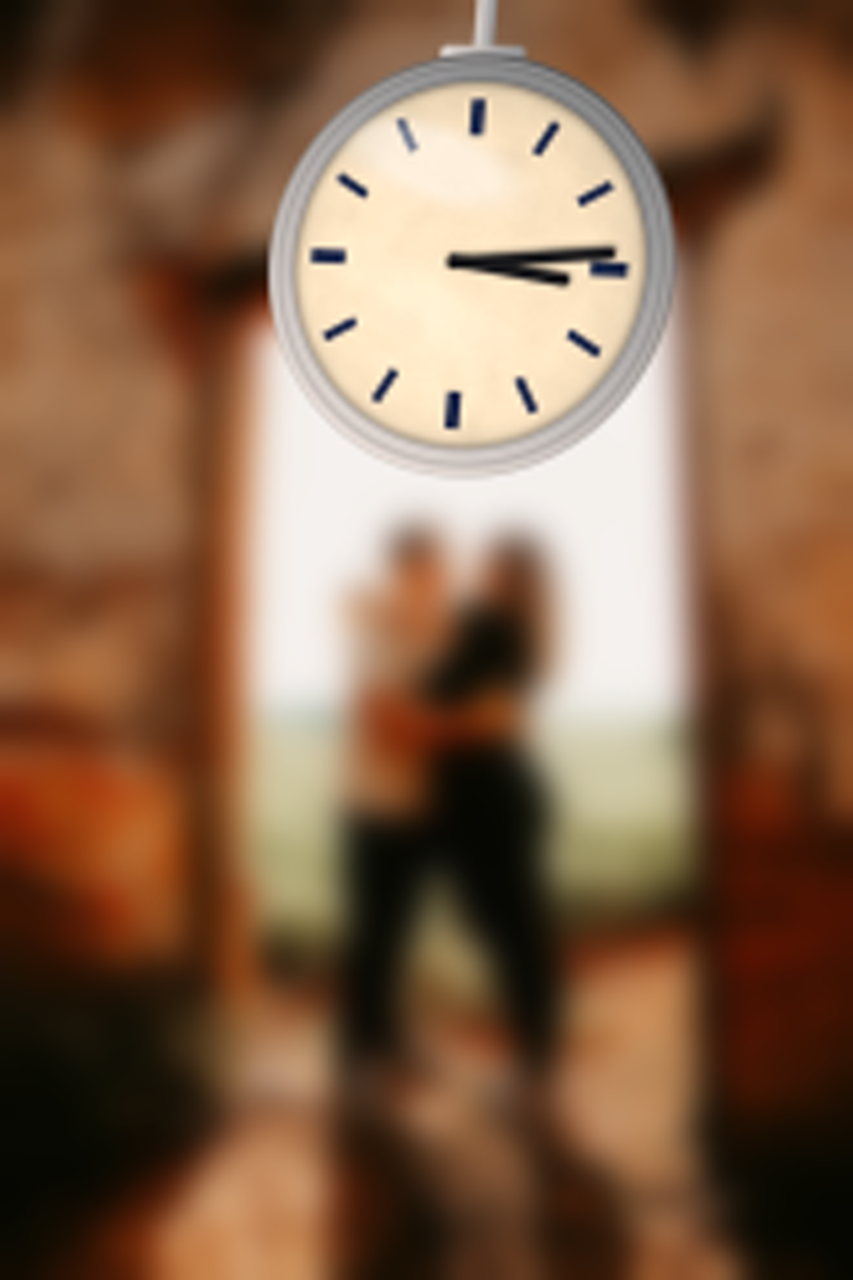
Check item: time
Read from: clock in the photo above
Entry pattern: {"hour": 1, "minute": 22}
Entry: {"hour": 3, "minute": 14}
